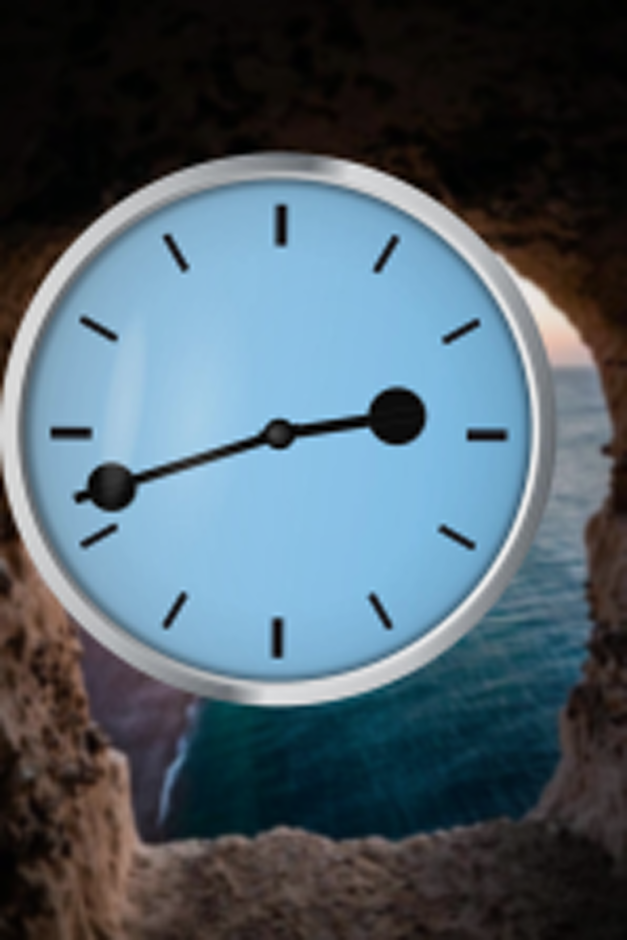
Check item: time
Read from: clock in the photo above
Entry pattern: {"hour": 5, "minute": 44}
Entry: {"hour": 2, "minute": 42}
